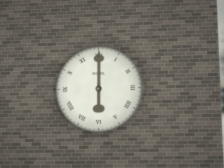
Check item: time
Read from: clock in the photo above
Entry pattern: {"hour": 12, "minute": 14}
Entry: {"hour": 6, "minute": 0}
